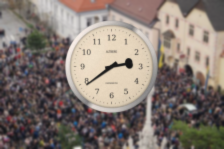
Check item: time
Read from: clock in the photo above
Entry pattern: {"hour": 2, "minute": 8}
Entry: {"hour": 2, "minute": 39}
